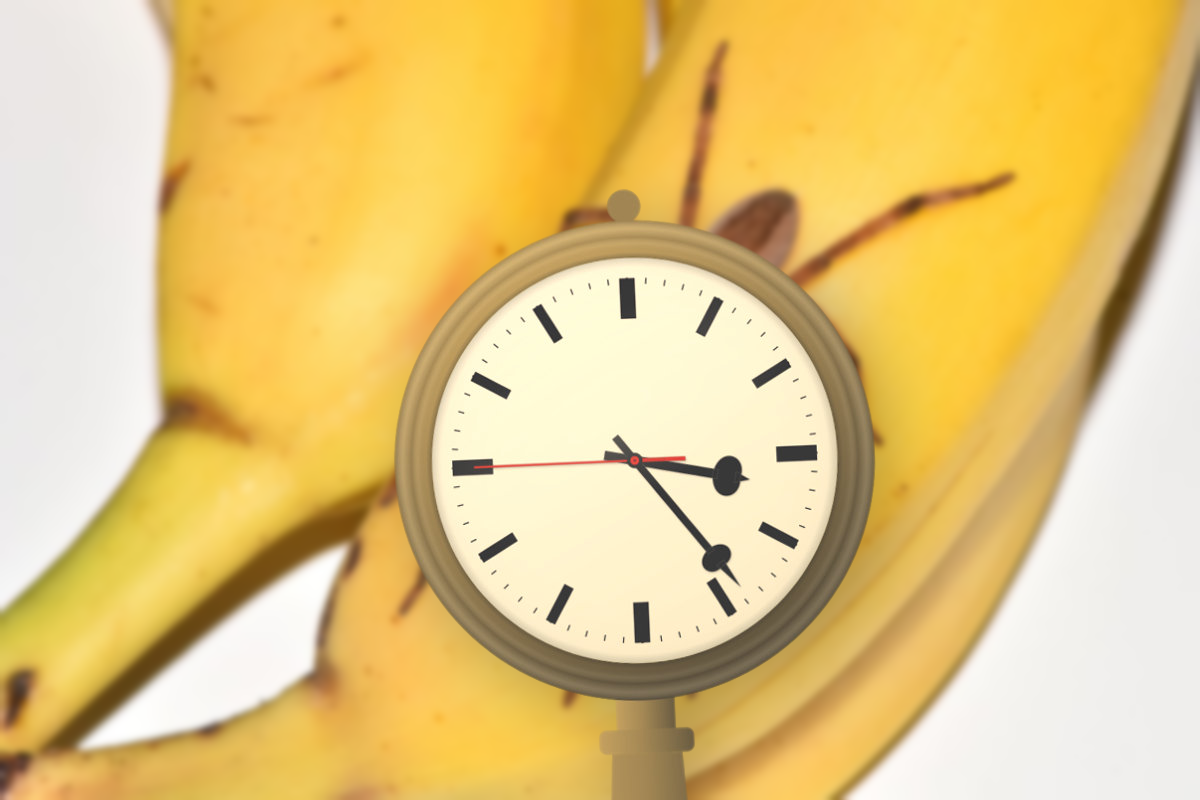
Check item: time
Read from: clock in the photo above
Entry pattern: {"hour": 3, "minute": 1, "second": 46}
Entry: {"hour": 3, "minute": 23, "second": 45}
